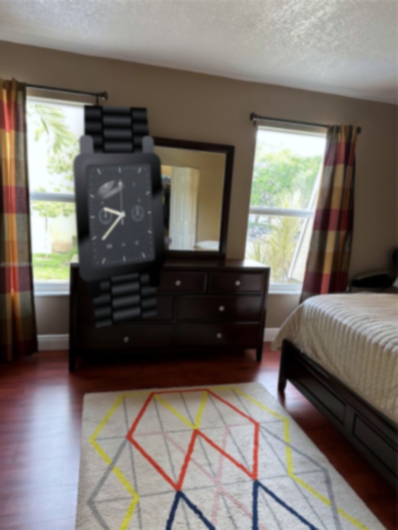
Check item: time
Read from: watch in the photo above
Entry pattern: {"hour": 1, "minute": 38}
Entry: {"hour": 9, "minute": 38}
